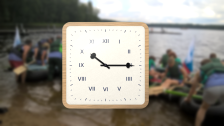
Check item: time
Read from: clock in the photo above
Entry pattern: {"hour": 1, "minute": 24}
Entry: {"hour": 10, "minute": 15}
